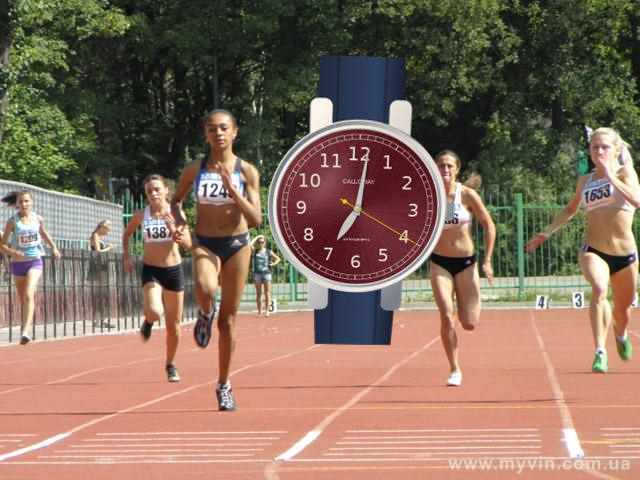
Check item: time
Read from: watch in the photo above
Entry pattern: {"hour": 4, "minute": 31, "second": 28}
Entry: {"hour": 7, "minute": 1, "second": 20}
